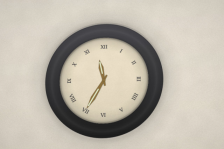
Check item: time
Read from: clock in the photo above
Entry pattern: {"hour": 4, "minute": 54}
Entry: {"hour": 11, "minute": 35}
